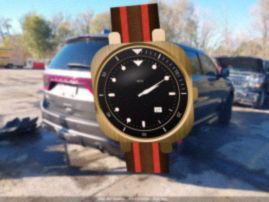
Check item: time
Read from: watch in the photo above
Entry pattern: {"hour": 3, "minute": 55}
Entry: {"hour": 2, "minute": 10}
